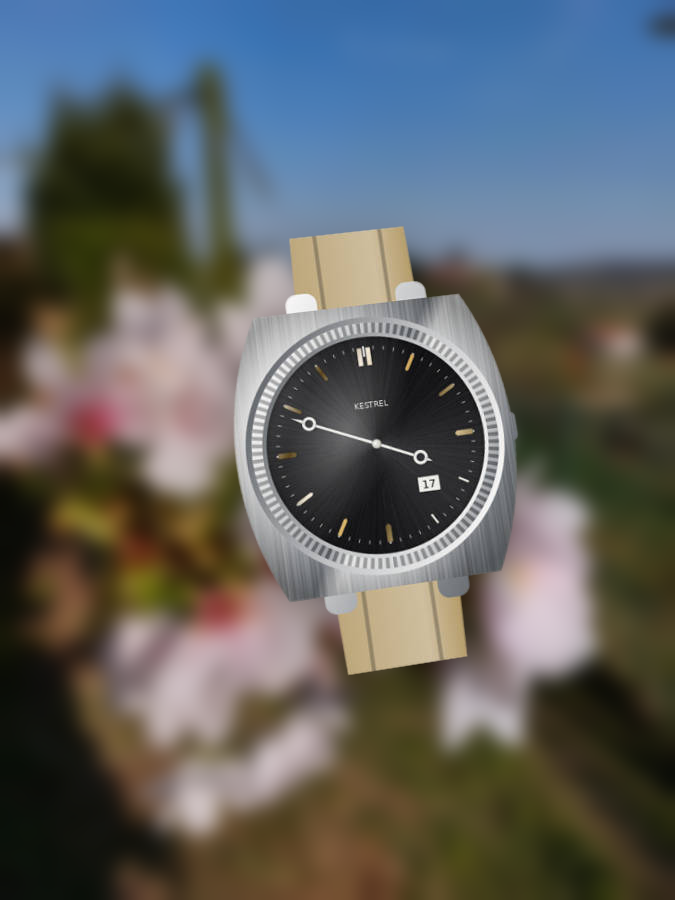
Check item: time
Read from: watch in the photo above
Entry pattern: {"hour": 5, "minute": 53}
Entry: {"hour": 3, "minute": 49}
